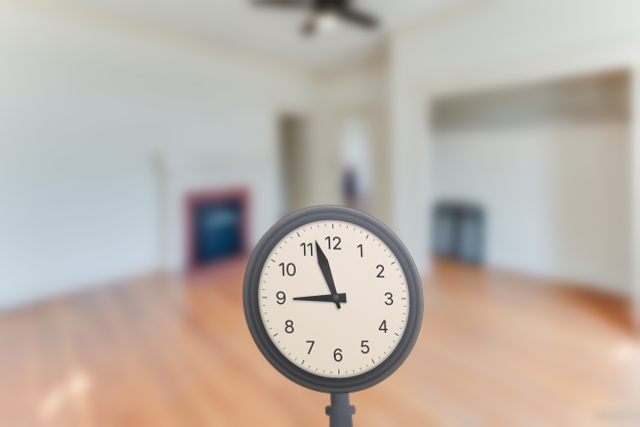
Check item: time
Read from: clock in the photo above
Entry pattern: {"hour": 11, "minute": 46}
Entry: {"hour": 8, "minute": 57}
